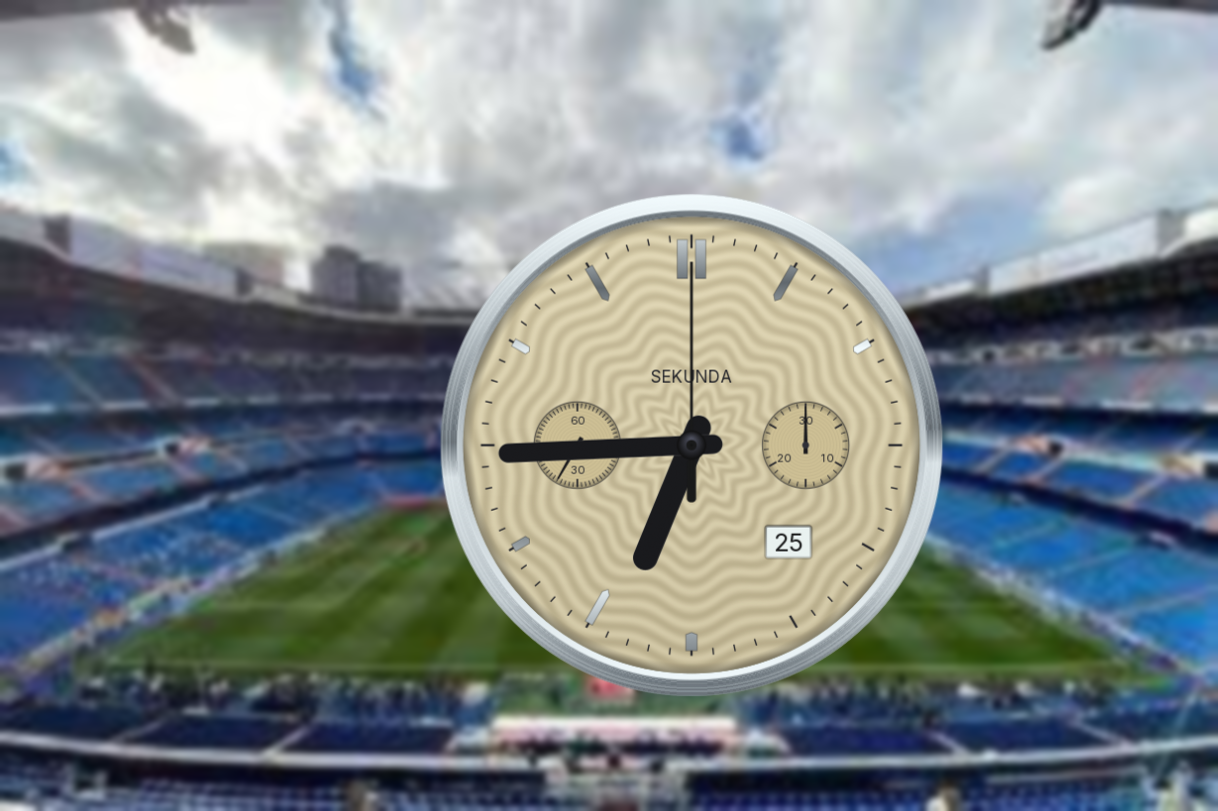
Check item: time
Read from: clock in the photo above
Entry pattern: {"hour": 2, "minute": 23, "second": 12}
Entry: {"hour": 6, "minute": 44, "second": 35}
